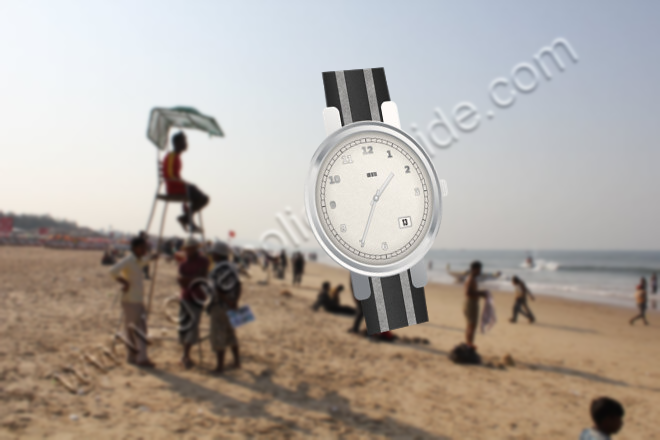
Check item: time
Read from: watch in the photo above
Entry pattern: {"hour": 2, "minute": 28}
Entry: {"hour": 1, "minute": 35}
